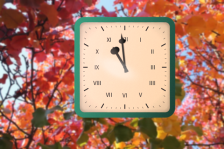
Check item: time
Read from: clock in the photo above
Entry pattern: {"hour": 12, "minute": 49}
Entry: {"hour": 10, "minute": 59}
